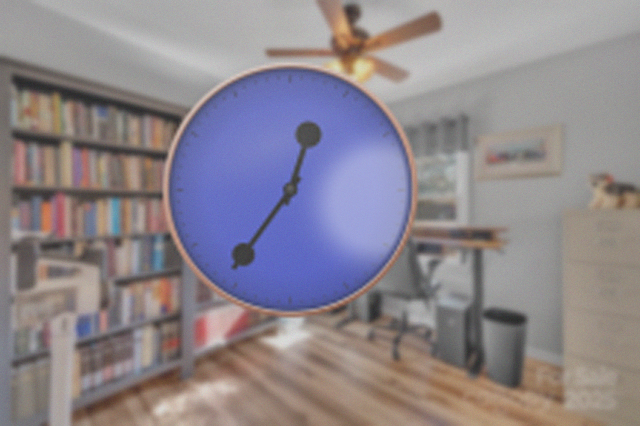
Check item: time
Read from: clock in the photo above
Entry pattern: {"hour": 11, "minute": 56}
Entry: {"hour": 12, "minute": 36}
